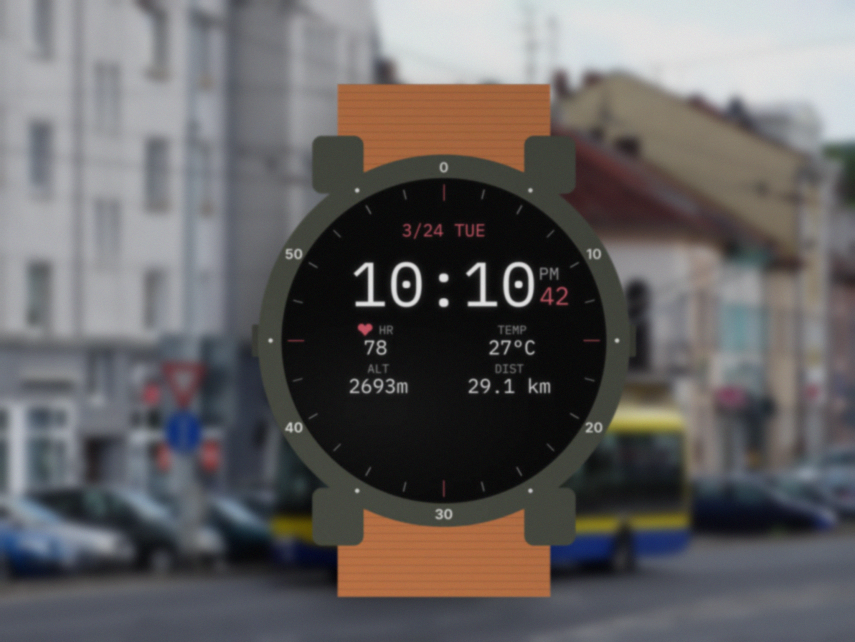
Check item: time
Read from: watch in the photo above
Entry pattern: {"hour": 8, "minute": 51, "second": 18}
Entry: {"hour": 10, "minute": 10, "second": 42}
